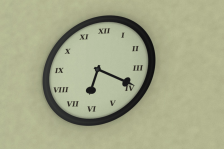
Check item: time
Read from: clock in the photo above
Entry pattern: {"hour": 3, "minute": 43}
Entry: {"hour": 6, "minute": 19}
